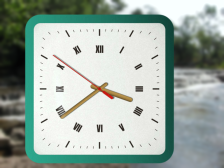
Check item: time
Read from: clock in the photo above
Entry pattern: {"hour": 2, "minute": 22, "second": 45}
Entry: {"hour": 3, "minute": 38, "second": 51}
